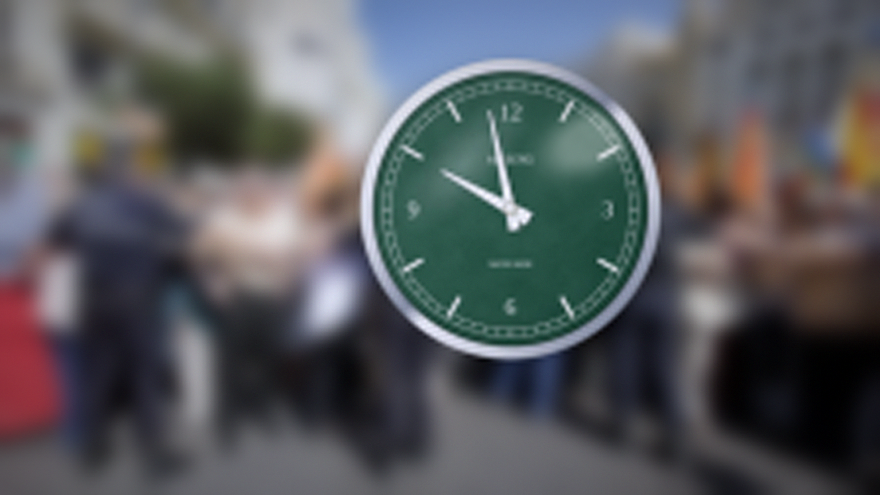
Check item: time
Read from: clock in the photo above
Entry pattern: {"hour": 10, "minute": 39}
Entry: {"hour": 9, "minute": 58}
